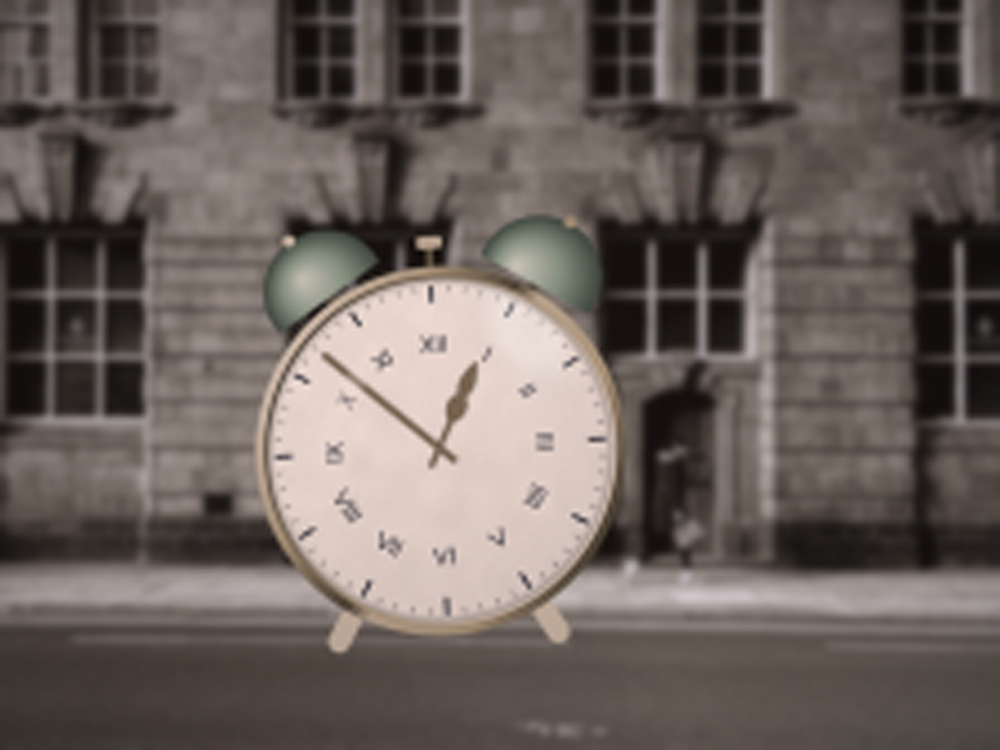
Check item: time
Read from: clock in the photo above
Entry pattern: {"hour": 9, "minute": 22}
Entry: {"hour": 12, "minute": 52}
